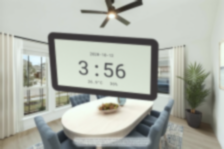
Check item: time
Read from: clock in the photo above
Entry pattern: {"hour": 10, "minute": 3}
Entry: {"hour": 3, "minute": 56}
